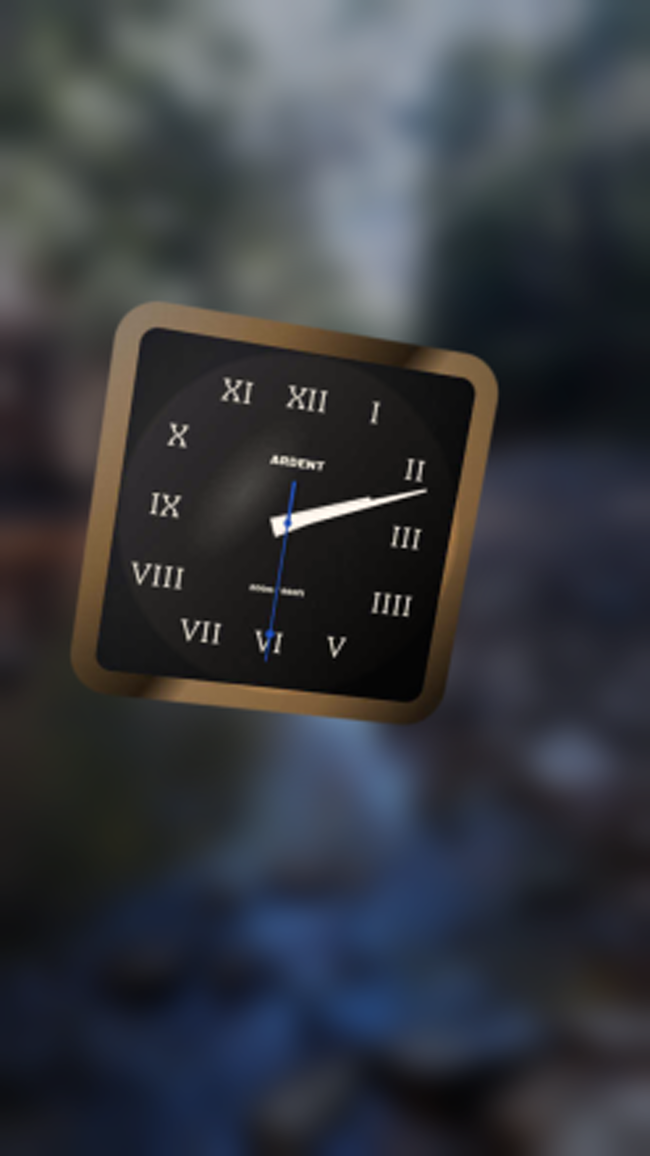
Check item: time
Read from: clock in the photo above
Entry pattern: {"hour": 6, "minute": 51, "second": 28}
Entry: {"hour": 2, "minute": 11, "second": 30}
